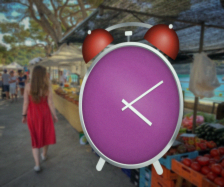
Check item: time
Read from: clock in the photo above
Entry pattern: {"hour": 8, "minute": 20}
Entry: {"hour": 4, "minute": 10}
